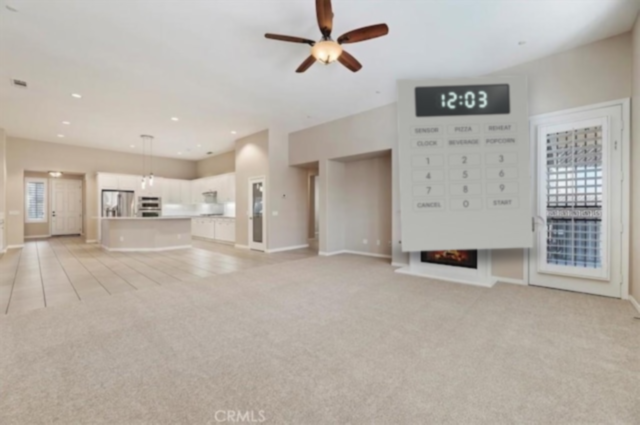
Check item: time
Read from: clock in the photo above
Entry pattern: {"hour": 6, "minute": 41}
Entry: {"hour": 12, "minute": 3}
